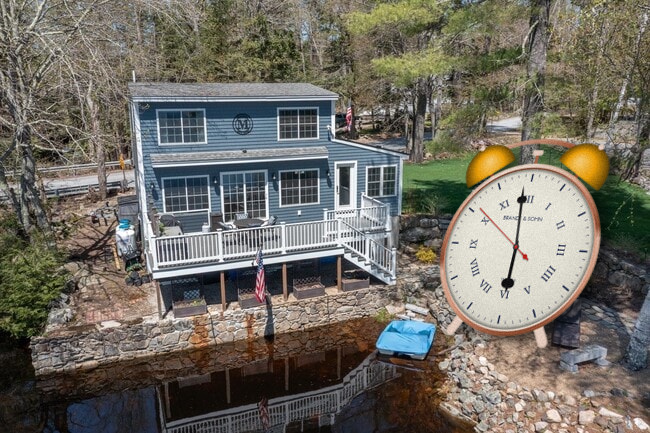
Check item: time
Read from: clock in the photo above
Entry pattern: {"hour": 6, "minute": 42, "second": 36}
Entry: {"hour": 5, "minute": 58, "second": 51}
